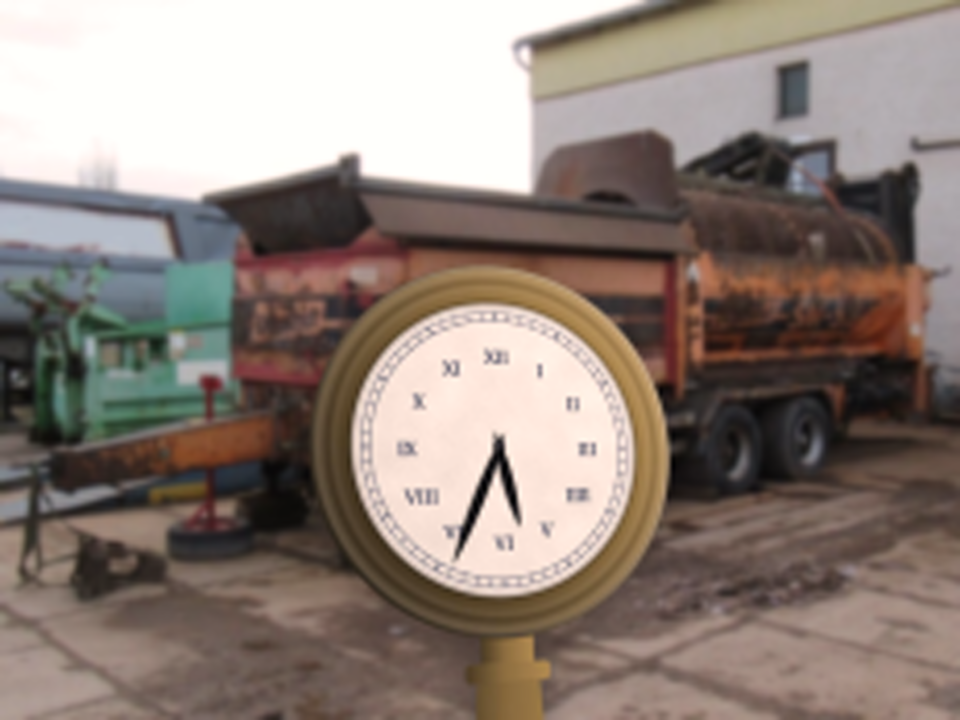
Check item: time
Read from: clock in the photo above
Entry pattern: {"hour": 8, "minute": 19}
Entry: {"hour": 5, "minute": 34}
